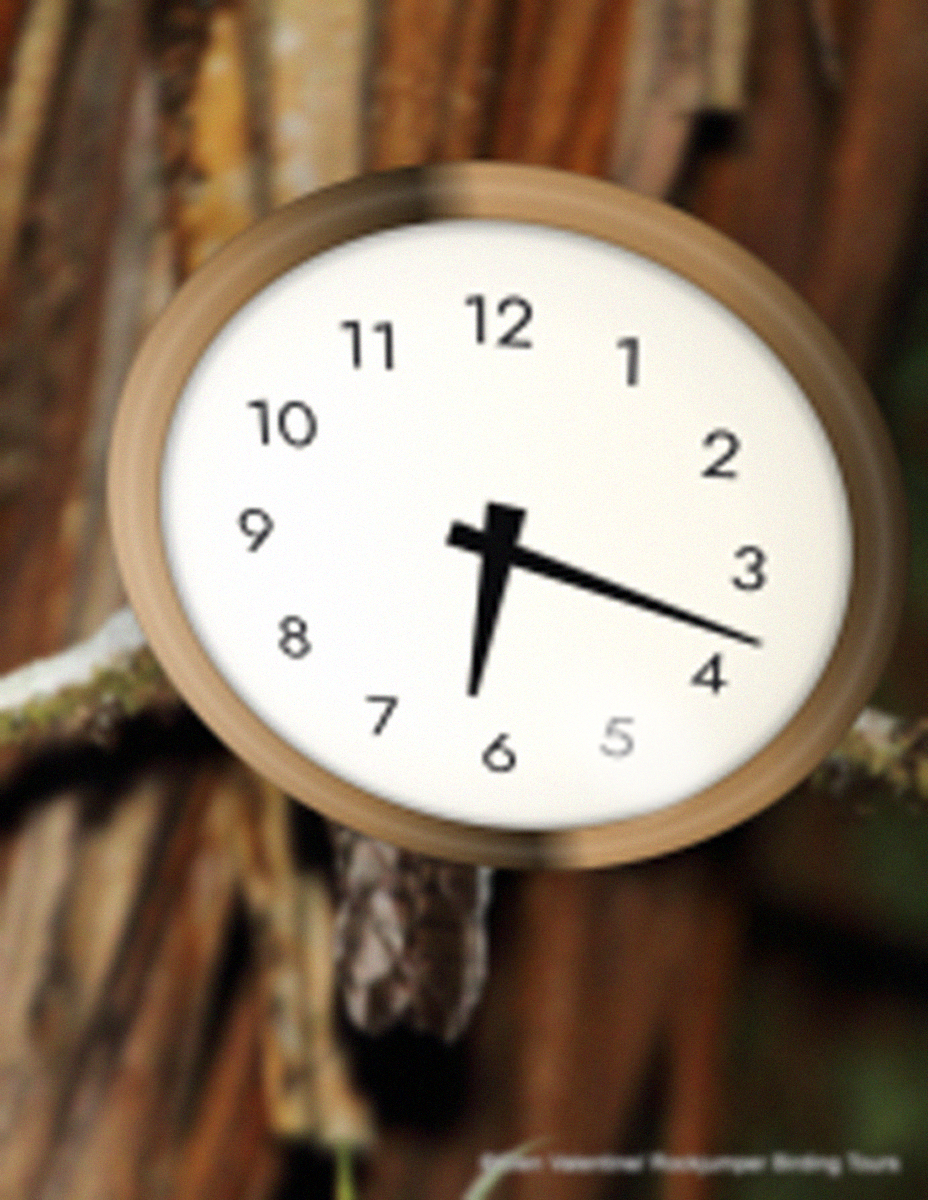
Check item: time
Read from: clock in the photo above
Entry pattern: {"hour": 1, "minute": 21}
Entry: {"hour": 6, "minute": 18}
